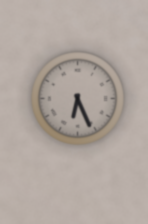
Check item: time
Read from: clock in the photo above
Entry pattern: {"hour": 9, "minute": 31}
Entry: {"hour": 6, "minute": 26}
